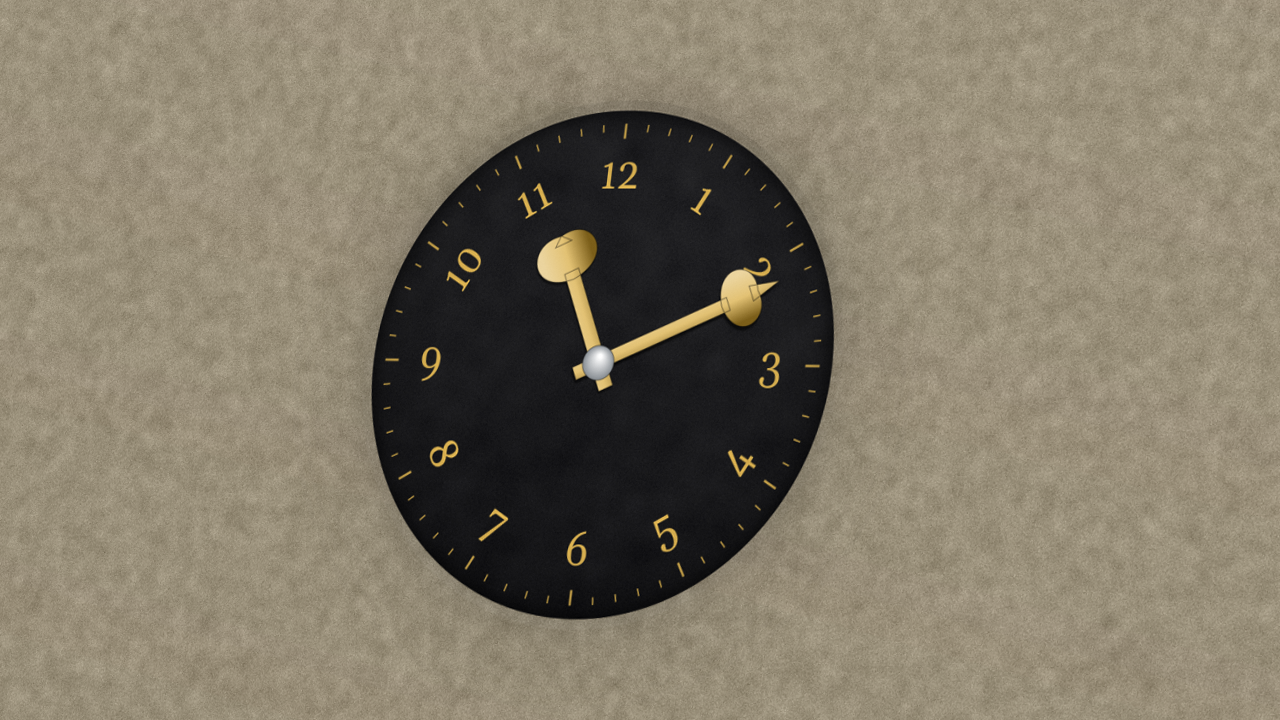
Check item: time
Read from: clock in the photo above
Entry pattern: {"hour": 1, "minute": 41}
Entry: {"hour": 11, "minute": 11}
